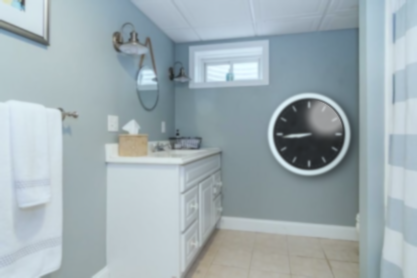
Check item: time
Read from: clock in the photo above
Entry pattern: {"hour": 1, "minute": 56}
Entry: {"hour": 8, "minute": 44}
